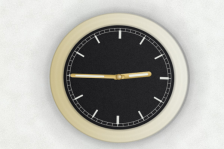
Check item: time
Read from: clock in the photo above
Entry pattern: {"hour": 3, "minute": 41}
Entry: {"hour": 2, "minute": 45}
